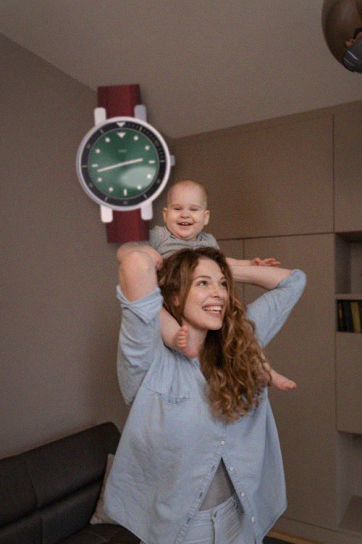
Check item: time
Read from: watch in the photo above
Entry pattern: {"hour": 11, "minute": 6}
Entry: {"hour": 2, "minute": 43}
